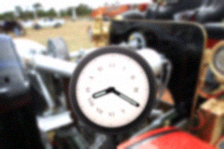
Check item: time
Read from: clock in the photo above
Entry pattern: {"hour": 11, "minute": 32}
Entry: {"hour": 8, "minute": 20}
